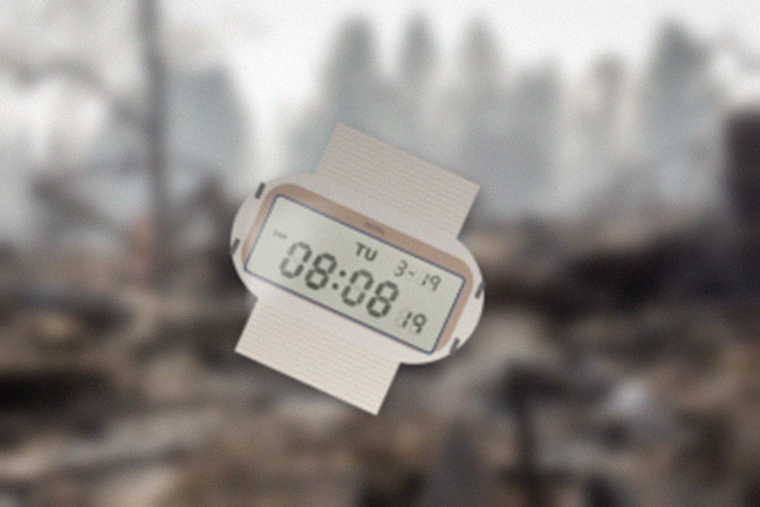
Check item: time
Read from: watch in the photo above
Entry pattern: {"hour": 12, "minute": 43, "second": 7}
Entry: {"hour": 8, "minute": 8, "second": 19}
